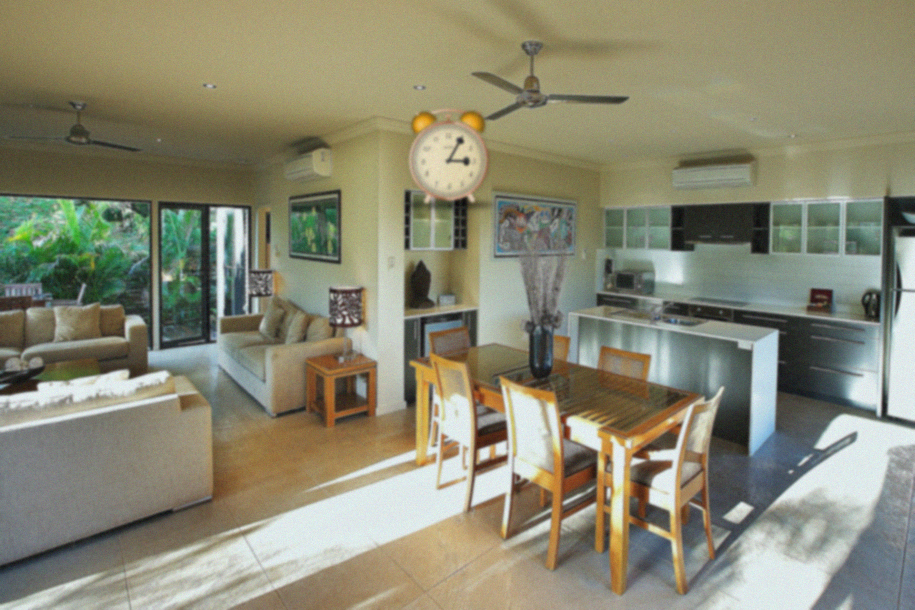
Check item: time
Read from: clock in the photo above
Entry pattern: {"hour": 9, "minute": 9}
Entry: {"hour": 3, "minute": 5}
